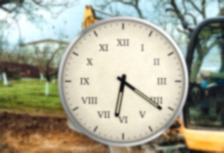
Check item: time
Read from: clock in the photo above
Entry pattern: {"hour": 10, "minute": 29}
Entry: {"hour": 6, "minute": 21}
